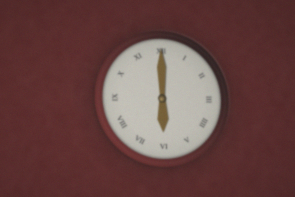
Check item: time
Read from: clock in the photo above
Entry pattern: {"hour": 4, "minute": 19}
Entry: {"hour": 6, "minute": 0}
